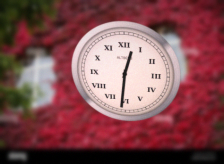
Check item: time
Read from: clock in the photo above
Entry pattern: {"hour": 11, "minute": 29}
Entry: {"hour": 12, "minute": 31}
